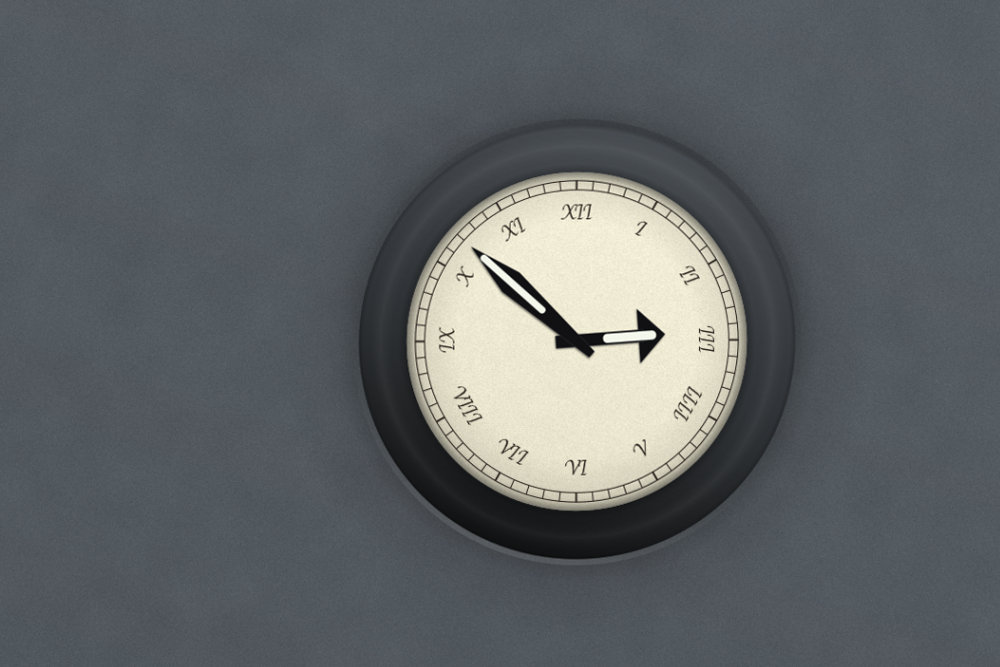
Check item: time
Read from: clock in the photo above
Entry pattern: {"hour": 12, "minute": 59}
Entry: {"hour": 2, "minute": 52}
